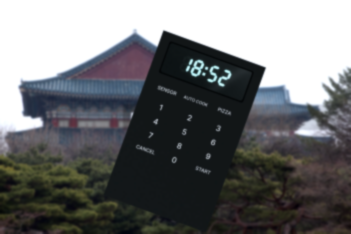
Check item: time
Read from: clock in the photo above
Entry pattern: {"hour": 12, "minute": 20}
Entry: {"hour": 18, "minute": 52}
